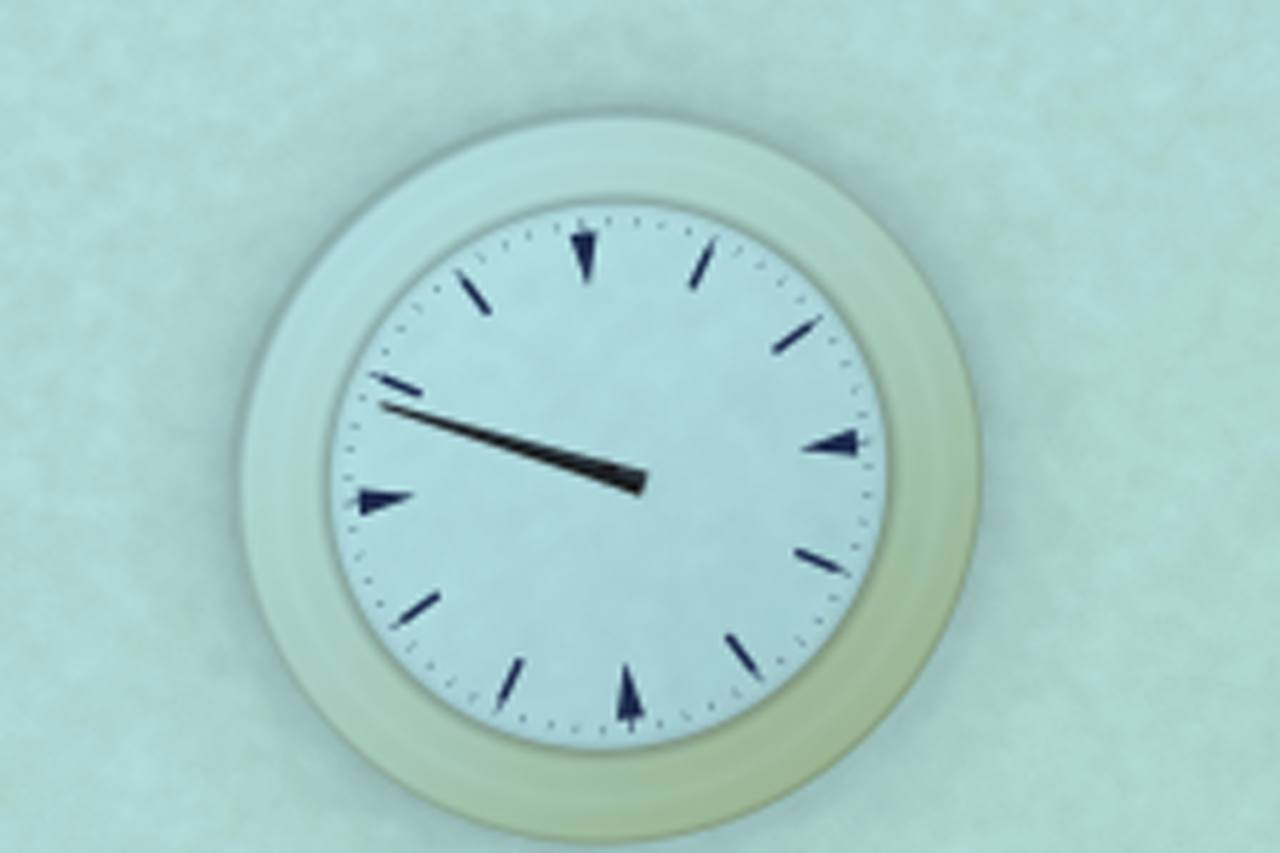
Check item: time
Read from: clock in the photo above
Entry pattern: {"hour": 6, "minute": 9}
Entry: {"hour": 9, "minute": 49}
